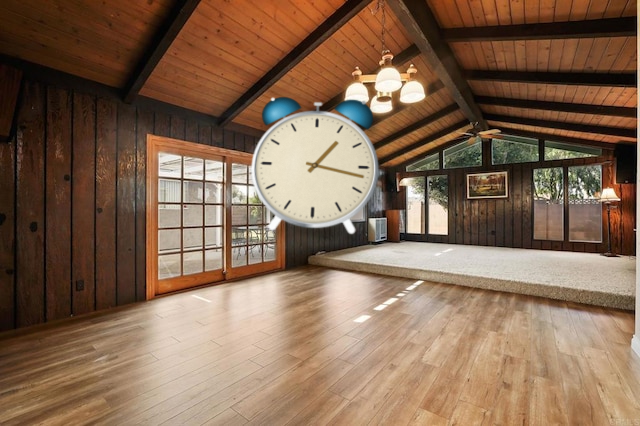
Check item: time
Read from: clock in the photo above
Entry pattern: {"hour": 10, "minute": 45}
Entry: {"hour": 1, "minute": 17}
